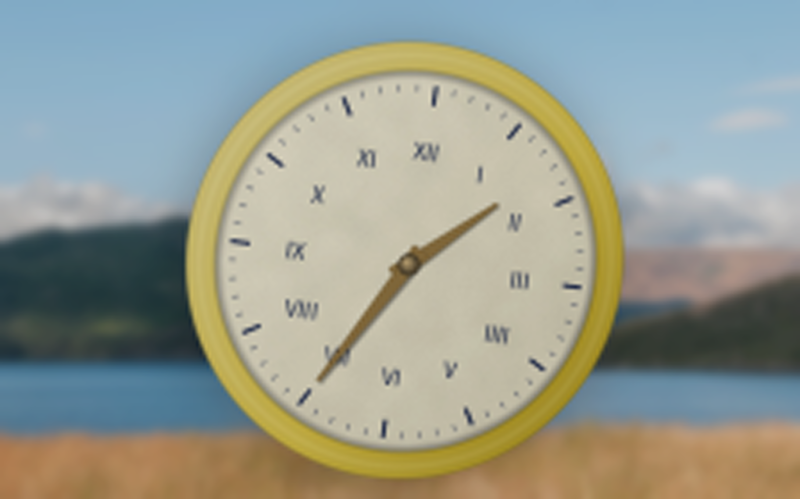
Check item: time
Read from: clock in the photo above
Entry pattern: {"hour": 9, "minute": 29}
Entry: {"hour": 1, "minute": 35}
